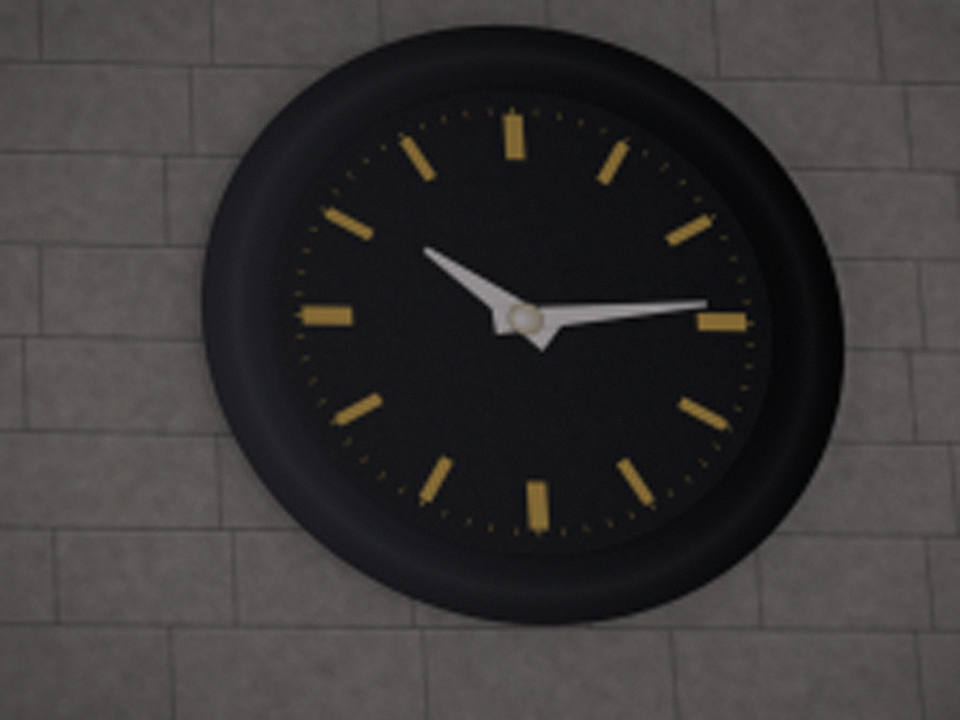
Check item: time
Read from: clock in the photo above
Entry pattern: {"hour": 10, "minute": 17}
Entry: {"hour": 10, "minute": 14}
